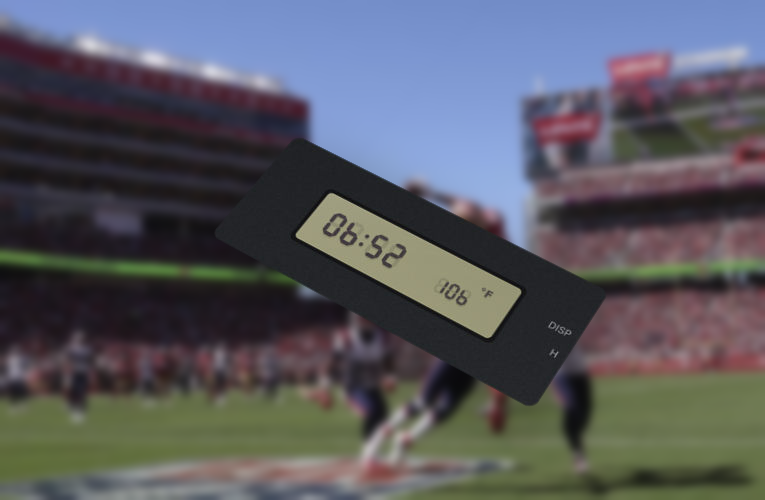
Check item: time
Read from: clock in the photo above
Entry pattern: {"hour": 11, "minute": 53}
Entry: {"hour": 6, "minute": 52}
